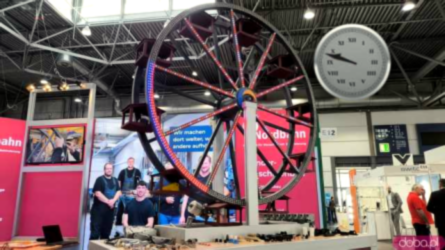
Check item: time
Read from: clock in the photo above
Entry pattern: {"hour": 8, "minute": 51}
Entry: {"hour": 9, "minute": 48}
